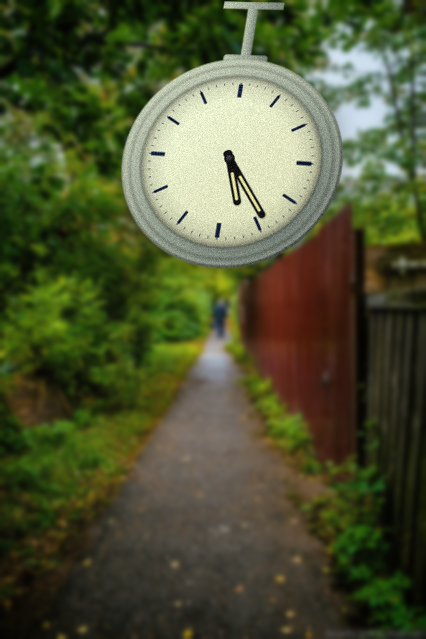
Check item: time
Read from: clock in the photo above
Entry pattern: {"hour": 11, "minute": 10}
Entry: {"hour": 5, "minute": 24}
